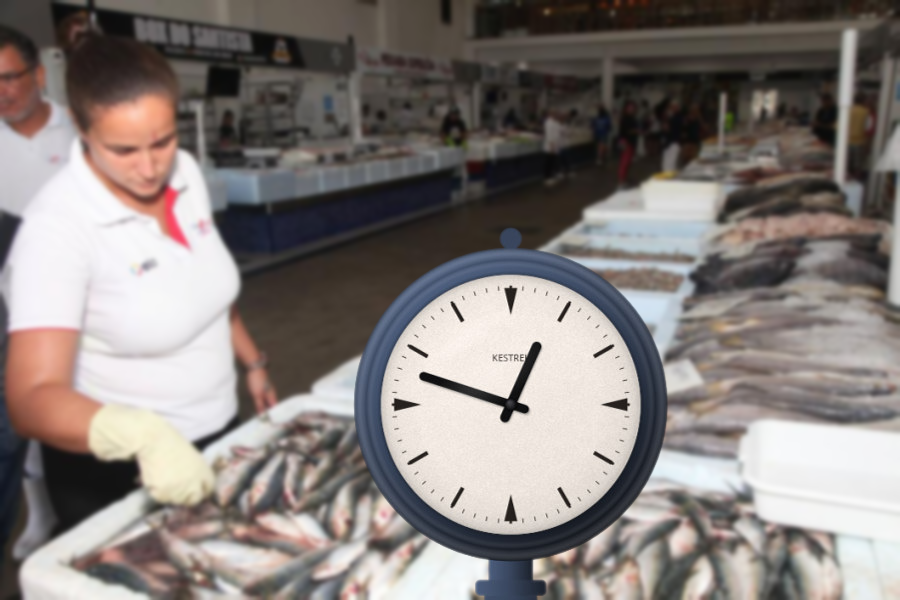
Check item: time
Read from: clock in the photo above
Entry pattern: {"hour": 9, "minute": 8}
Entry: {"hour": 12, "minute": 48}
